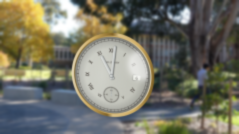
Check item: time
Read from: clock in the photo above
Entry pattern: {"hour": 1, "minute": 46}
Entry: {"hour": 11, "minute": 1}
